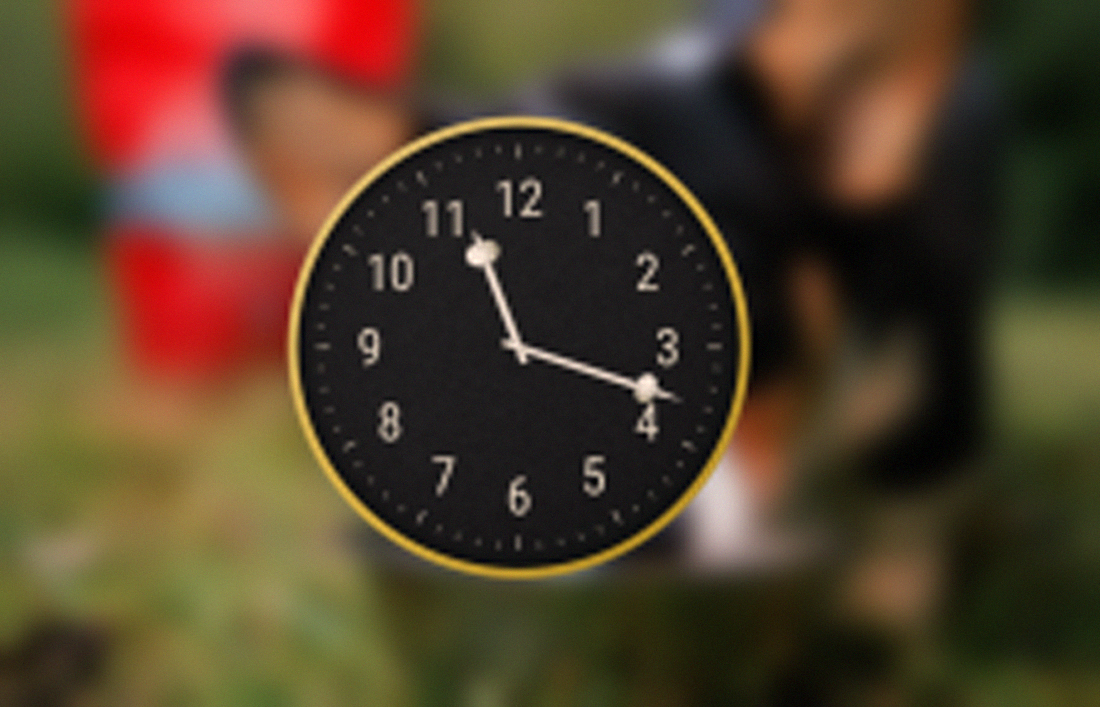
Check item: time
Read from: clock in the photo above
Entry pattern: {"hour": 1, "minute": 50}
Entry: {"hour": 11, "minute": 18}
